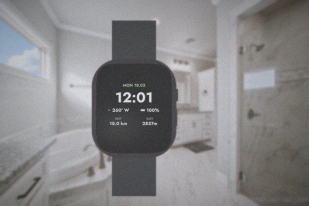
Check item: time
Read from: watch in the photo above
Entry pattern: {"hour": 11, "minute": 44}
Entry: {"hour": 12, "minute": 1}
